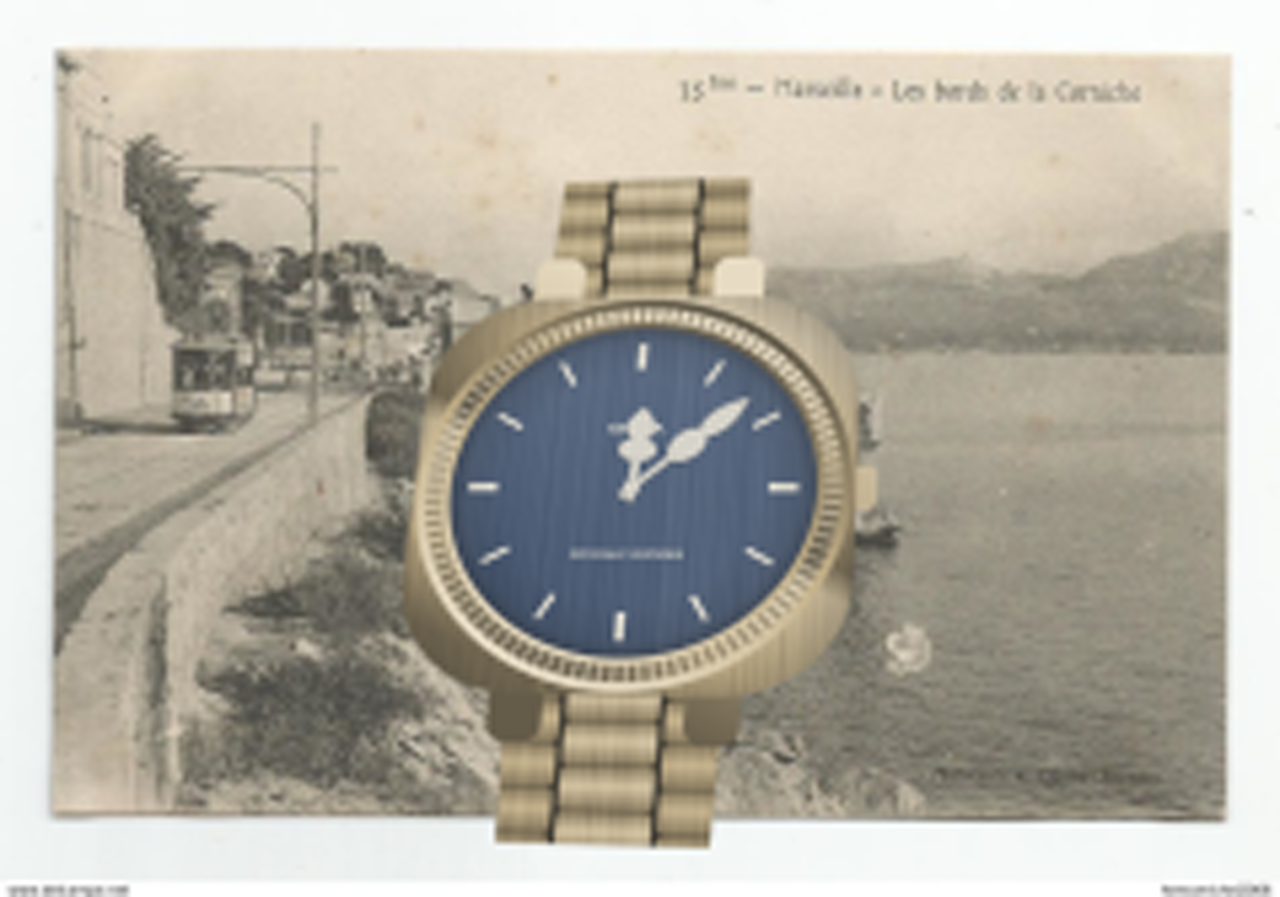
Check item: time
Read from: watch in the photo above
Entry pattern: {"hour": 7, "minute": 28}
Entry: {"hour": 12, "minute": 8}
